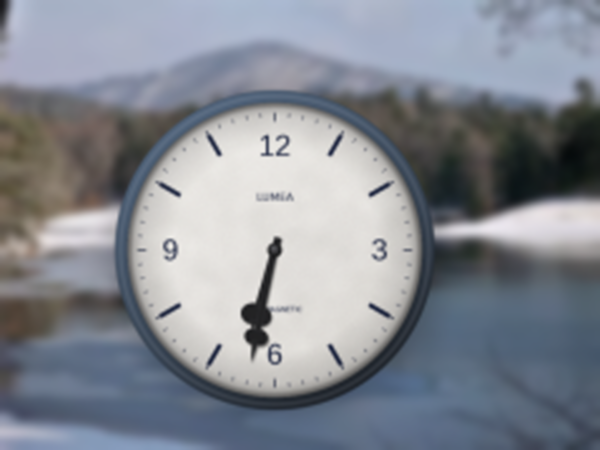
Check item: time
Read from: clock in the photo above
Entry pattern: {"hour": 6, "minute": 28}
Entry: {"hour": 6, "minute": 32}
